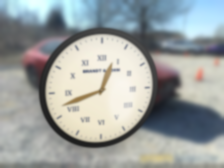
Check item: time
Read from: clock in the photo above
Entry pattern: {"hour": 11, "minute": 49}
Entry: {"hour": 12, "minute": 42}
